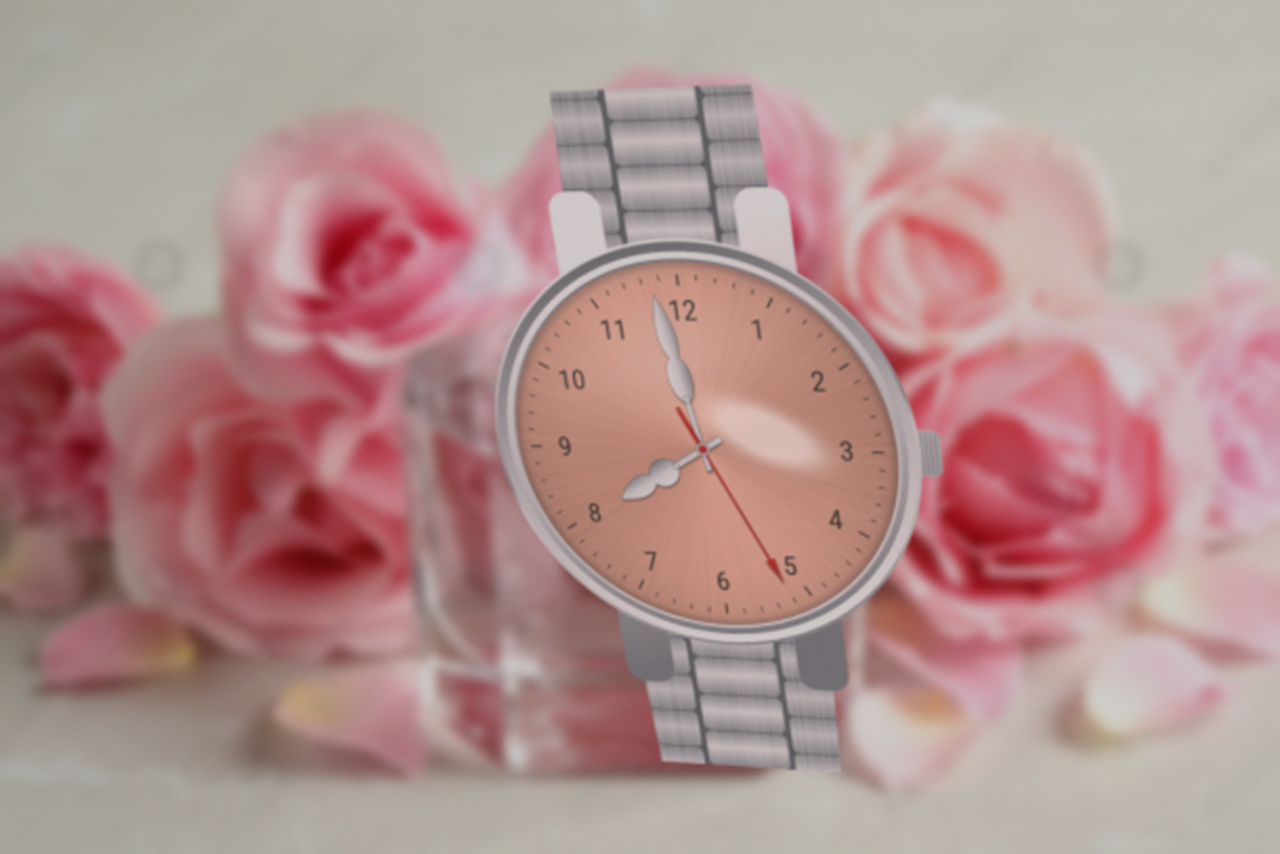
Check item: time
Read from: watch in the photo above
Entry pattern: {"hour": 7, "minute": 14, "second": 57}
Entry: {"hour": 7, "minute": 58, "second": 26}
